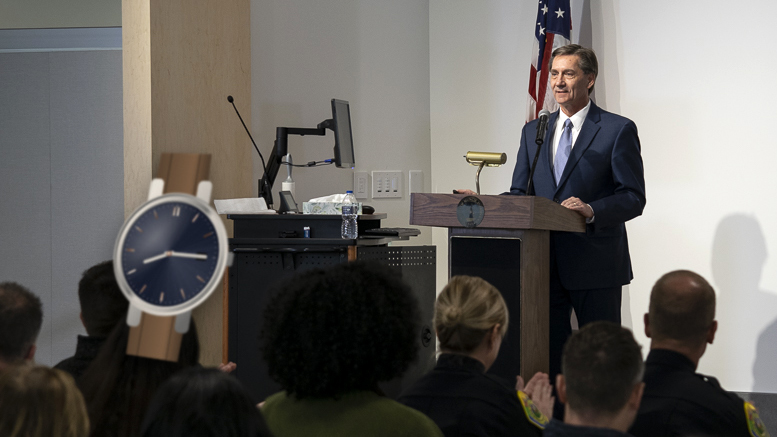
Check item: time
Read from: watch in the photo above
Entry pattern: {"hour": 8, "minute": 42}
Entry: {"hour": 8, "minute": 15}
